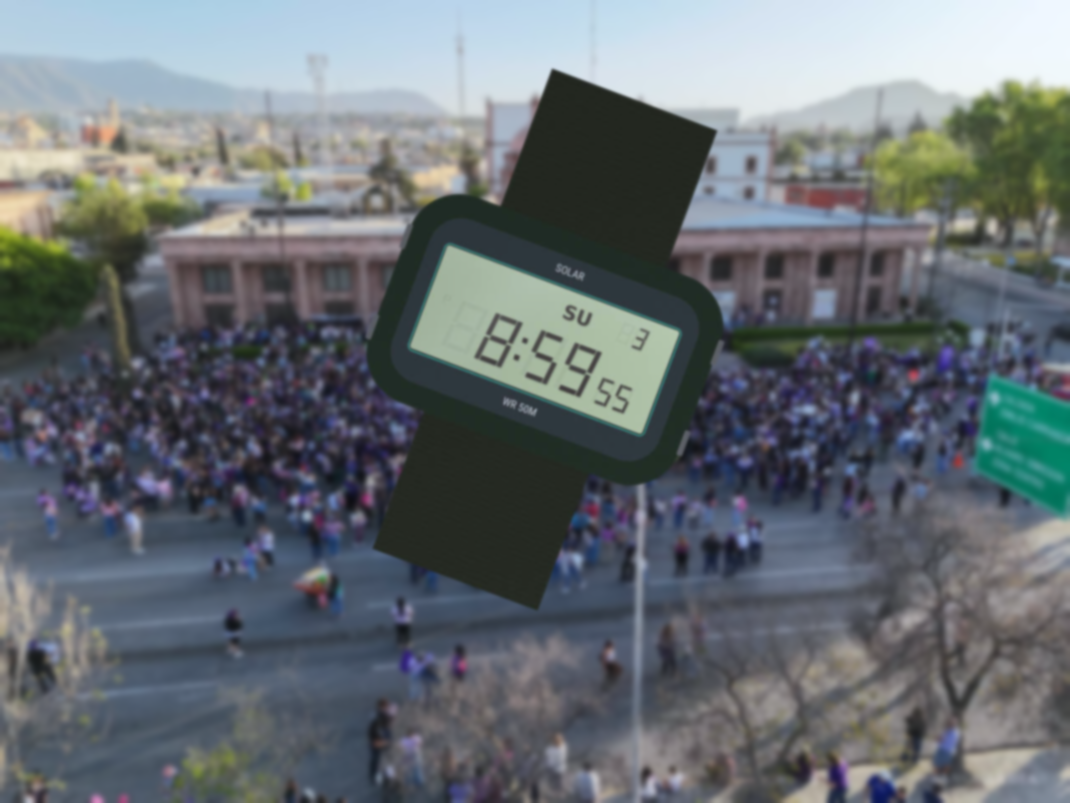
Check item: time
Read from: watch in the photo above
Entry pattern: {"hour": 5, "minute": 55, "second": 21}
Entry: {"hour": 8, "minute": 59, "second": 55}
